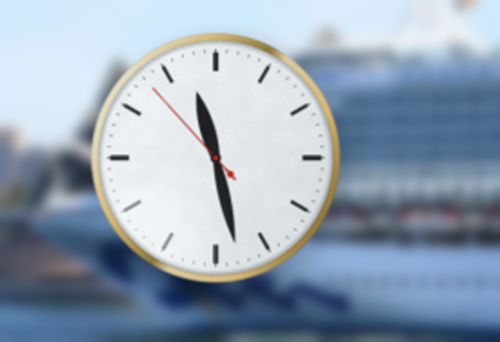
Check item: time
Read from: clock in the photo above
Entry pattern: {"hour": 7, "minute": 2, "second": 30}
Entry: {"hour": 11, "minute": 27, "second": 53}
